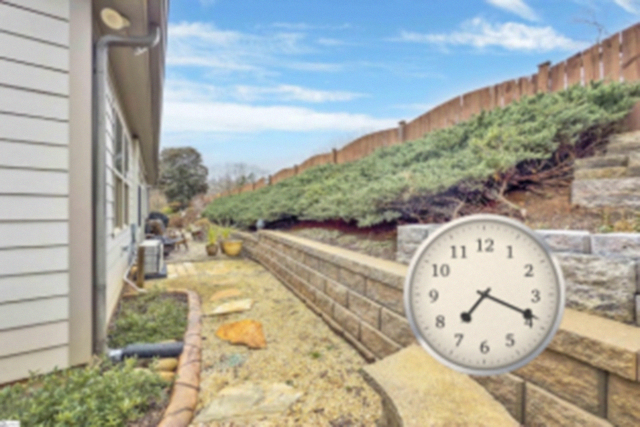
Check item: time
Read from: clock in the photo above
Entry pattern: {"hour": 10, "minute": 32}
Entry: {"hour": 7, "minute": 19}
